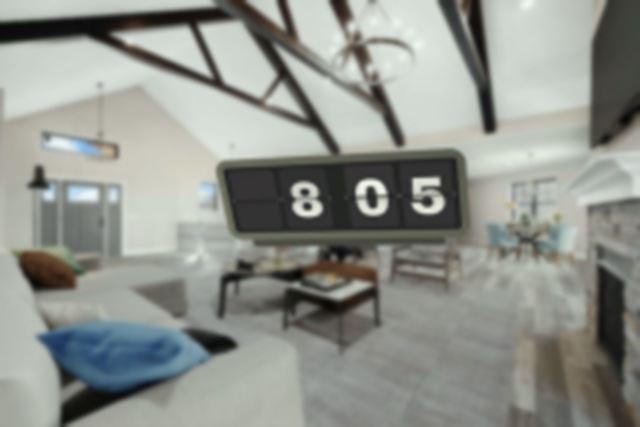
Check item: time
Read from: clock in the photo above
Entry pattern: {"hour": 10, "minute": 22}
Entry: {"hour": 8, "minute": 5}
